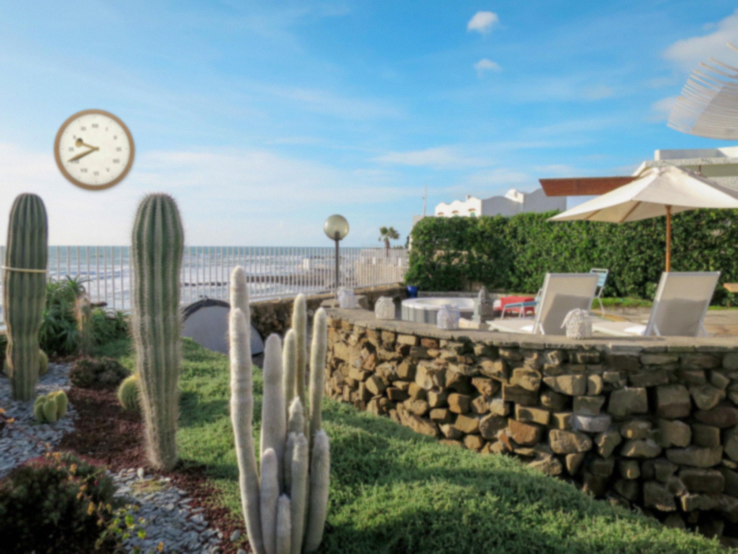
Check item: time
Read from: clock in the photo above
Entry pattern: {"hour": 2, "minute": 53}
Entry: {"hour": 9, "minute": 41}
